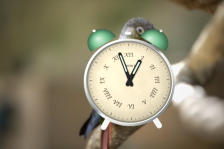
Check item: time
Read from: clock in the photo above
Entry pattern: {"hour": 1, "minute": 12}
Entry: {"hour": 12, "minute": 57}
